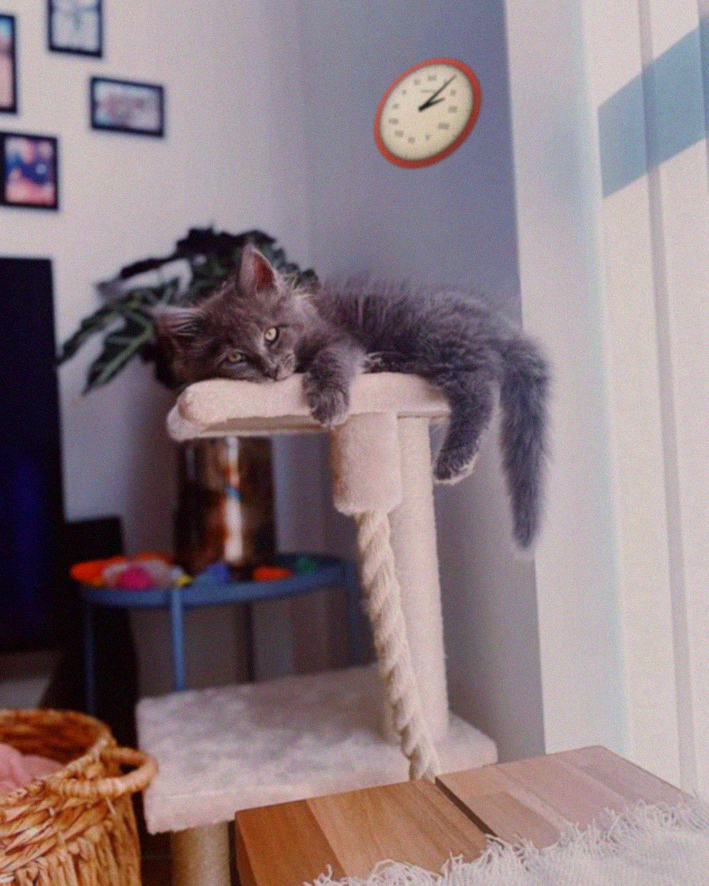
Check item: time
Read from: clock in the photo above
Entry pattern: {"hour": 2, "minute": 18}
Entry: {"hour": 2, "minute": 6}
